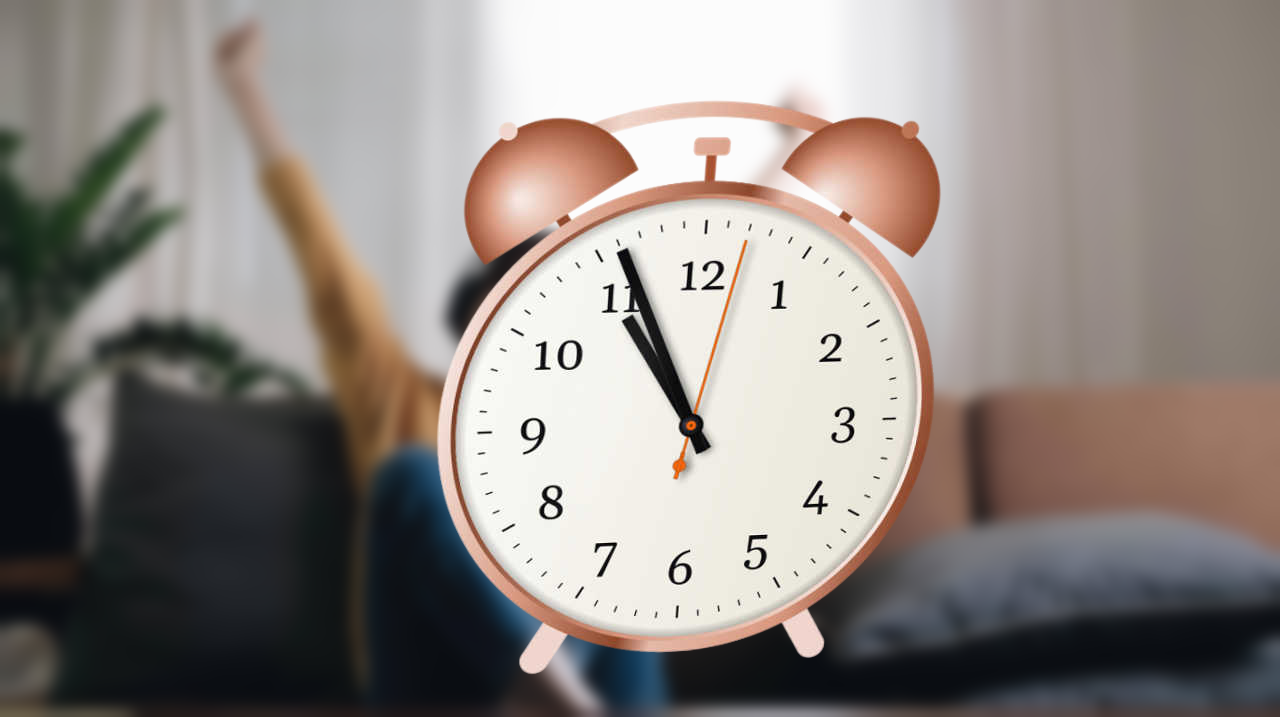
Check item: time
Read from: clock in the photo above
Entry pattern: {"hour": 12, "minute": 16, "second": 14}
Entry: {"hour": 10, "minute": 56, "second": 2}
